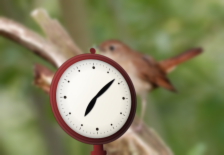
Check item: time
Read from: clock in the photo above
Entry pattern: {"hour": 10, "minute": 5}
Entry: {"hour": 7, "minute": 8}
